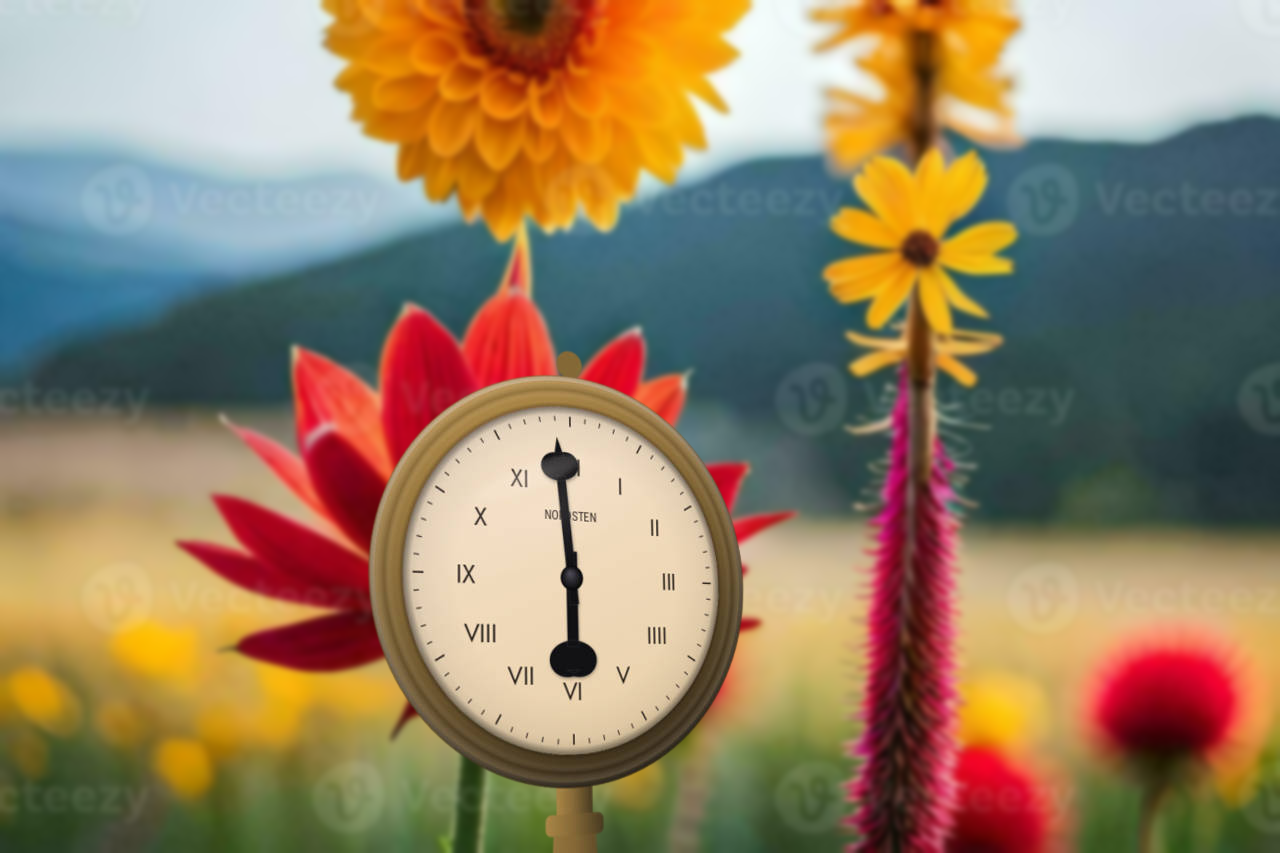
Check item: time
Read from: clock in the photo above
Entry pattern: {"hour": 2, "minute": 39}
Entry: {"hour": 5, "minute": 59}
